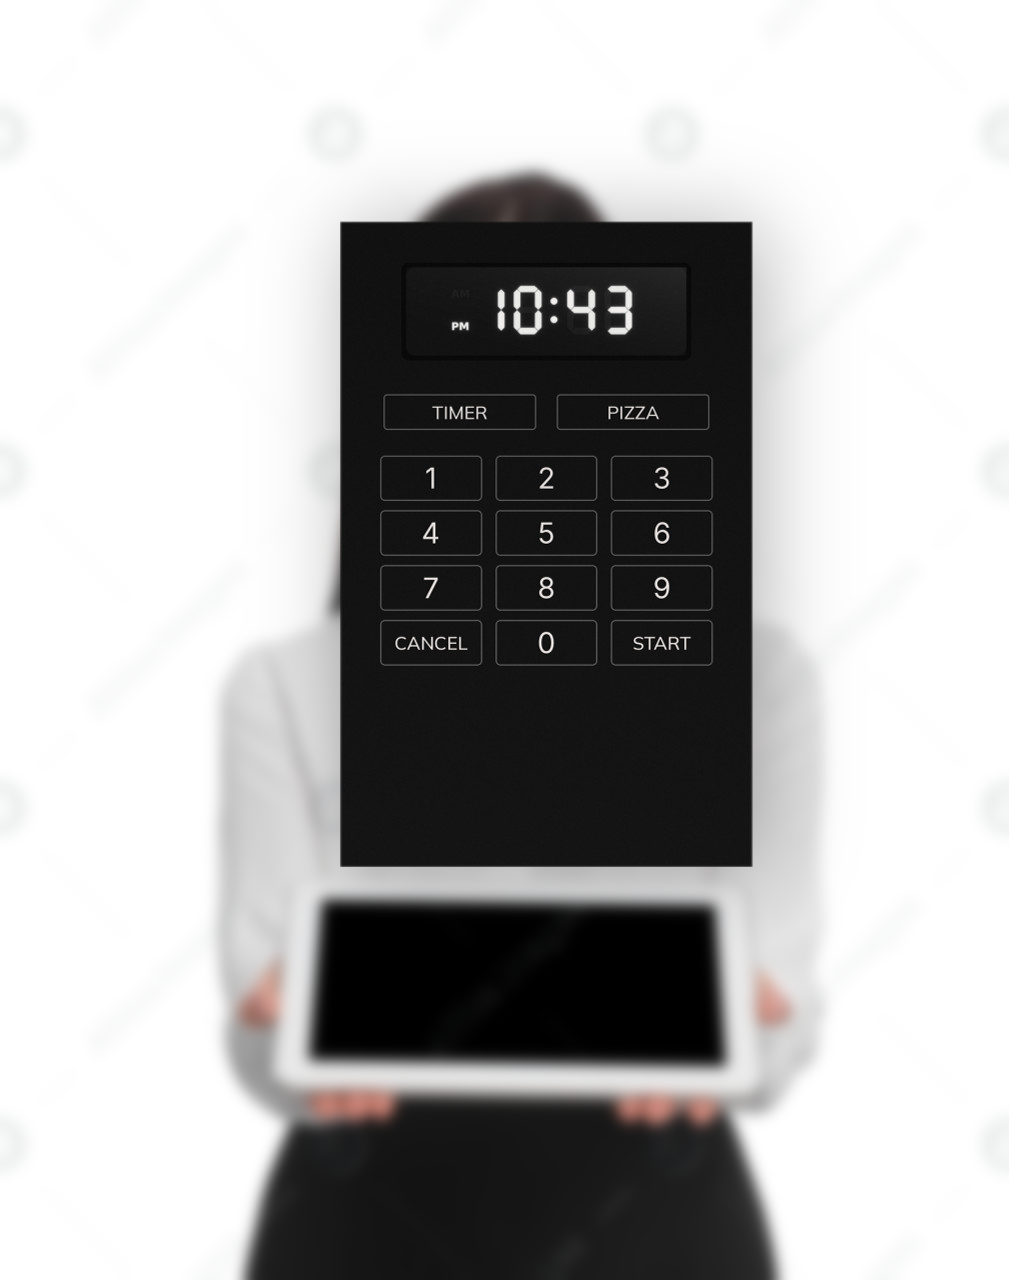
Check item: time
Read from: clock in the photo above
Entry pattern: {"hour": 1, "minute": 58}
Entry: {"hour": 10, "minute": 43}
